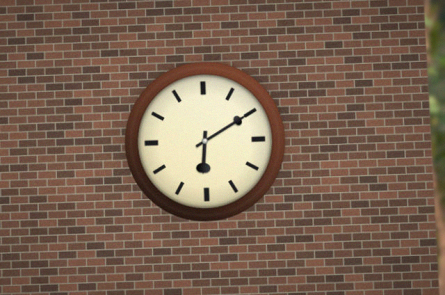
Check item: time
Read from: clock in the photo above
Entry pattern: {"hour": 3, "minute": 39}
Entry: {"hour": 6, "minute": 10}
